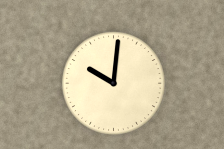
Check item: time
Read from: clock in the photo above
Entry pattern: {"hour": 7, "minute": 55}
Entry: {"hour": 10, "minute": 1}
